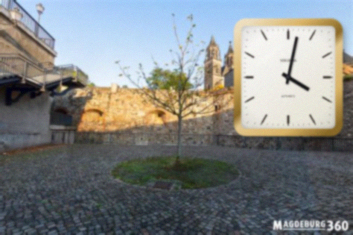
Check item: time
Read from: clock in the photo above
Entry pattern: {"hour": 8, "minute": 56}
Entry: {"hour": 4, "minute": 2}
